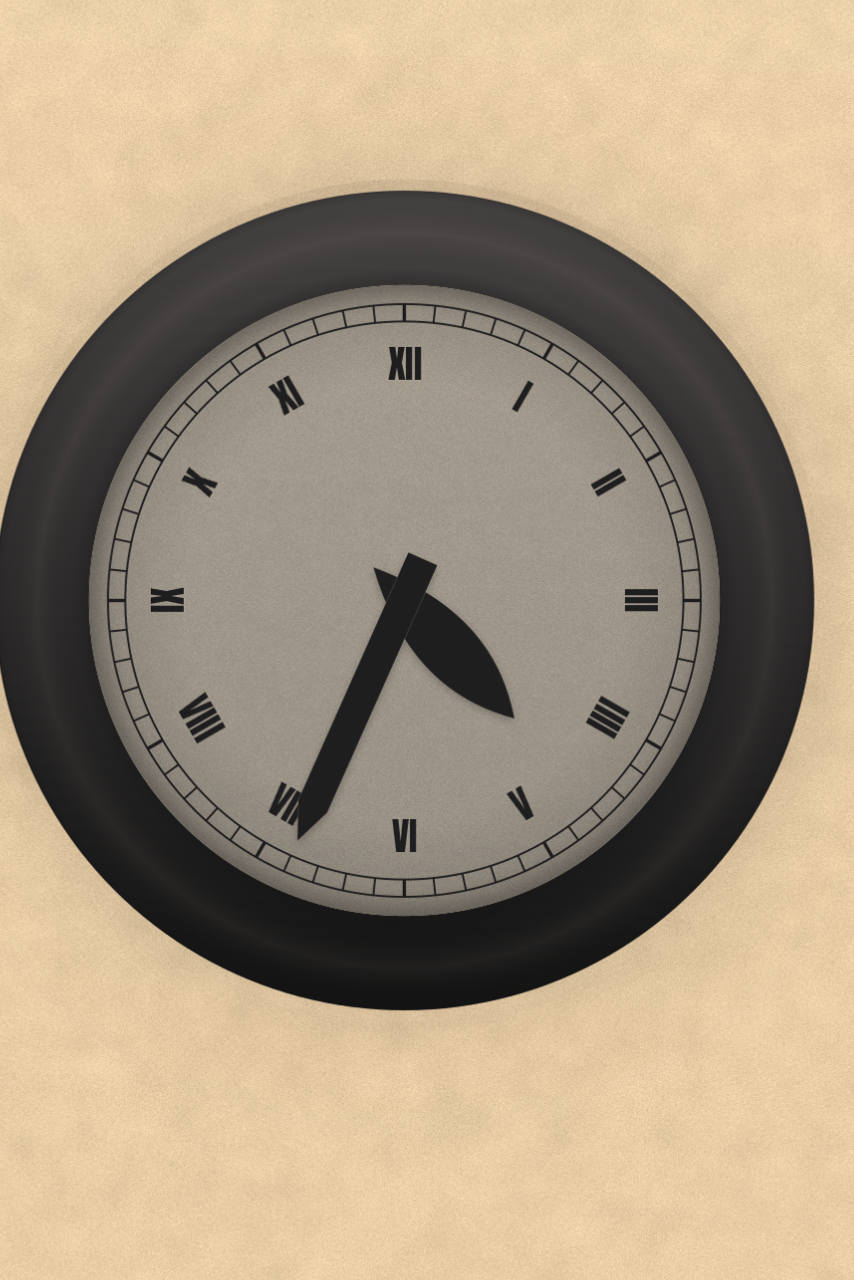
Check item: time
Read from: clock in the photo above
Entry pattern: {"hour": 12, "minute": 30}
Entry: {"hour": 4, "minute": 34}
